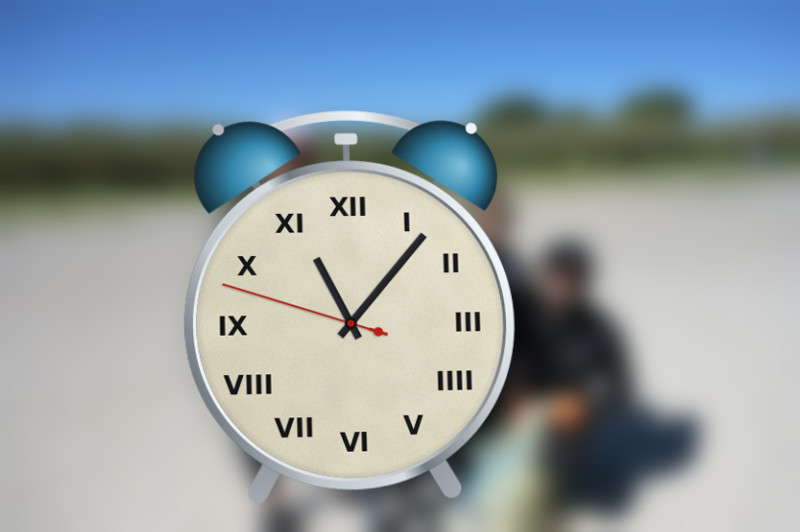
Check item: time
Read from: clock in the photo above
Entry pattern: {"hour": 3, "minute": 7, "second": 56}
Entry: {"hour": 11, "minute": 6, "second": 48}
